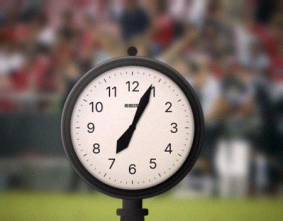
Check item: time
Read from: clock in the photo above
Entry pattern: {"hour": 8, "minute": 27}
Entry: {"hour": 7, "minute": 4}
